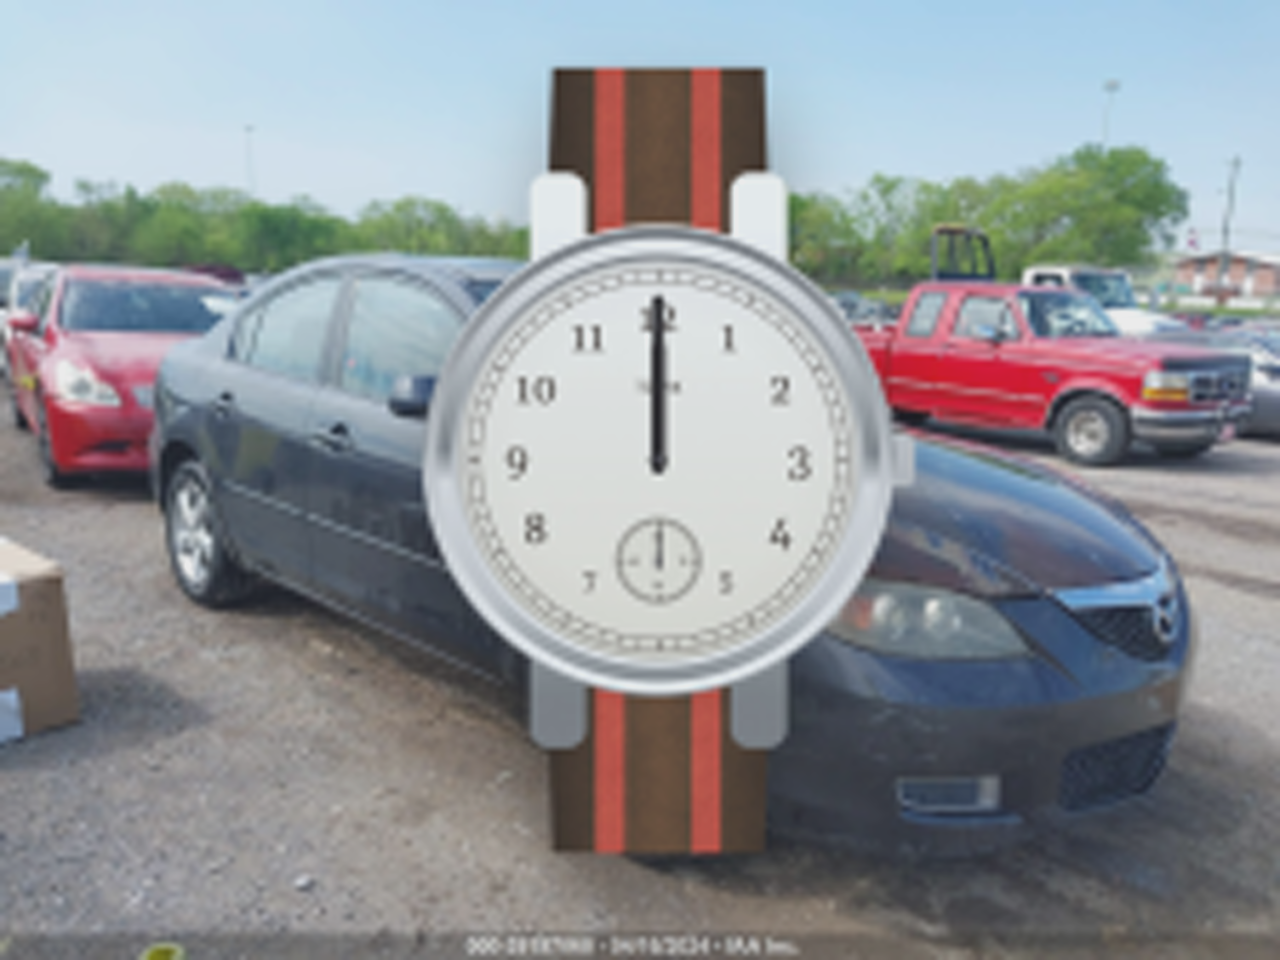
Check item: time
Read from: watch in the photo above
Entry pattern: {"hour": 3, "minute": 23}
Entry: {"hour": 12, "minute": 0}
